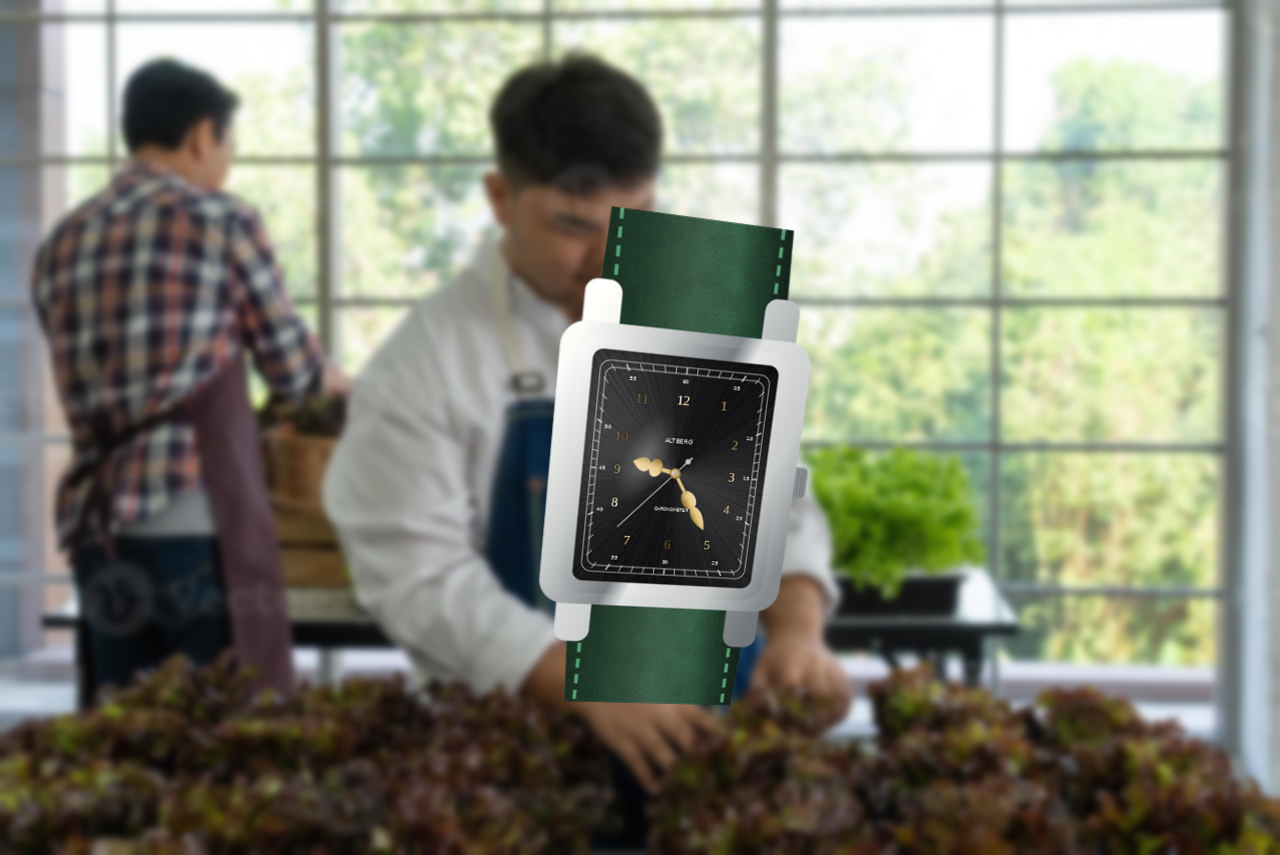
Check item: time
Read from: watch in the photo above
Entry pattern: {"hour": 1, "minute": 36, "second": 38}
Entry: {"hour": 9, "minute": 24, "second": 37}
